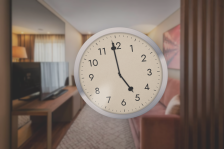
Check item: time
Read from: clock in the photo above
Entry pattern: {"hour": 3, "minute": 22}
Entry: {"hour": 4, "minute": 59}
